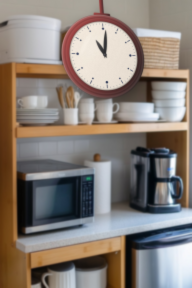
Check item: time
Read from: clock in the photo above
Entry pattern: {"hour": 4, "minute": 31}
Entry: {"hour": 11, "minute": 1}
